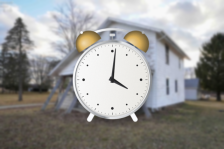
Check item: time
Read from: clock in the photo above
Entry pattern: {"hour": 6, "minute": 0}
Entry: {"hour": 4, "minute": 1}
